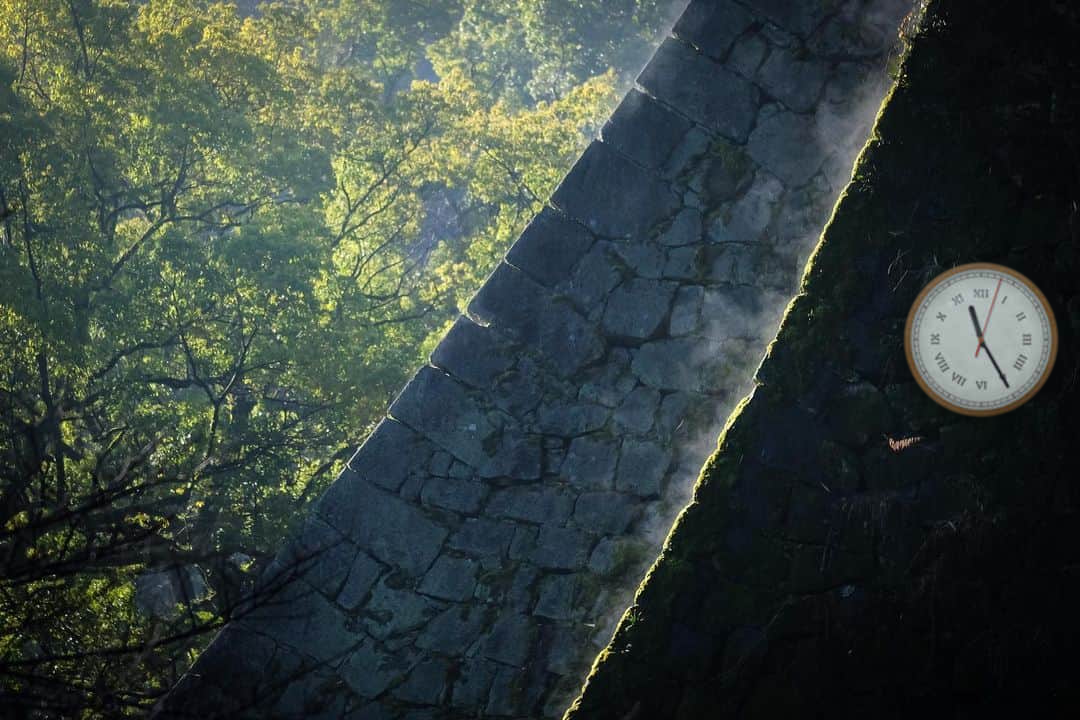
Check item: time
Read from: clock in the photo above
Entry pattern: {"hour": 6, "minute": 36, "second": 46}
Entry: {"hour": 11, "minute": 25, "second": 3}
